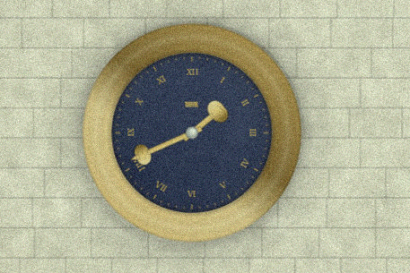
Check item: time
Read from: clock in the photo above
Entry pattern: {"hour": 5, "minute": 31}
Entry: {"hour": 1, "minute": 41}
